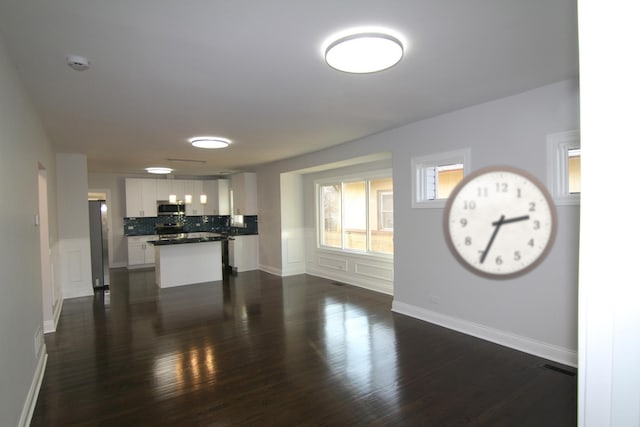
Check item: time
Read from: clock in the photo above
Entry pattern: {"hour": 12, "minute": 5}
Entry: {"hour": 2, "minute": 34}
